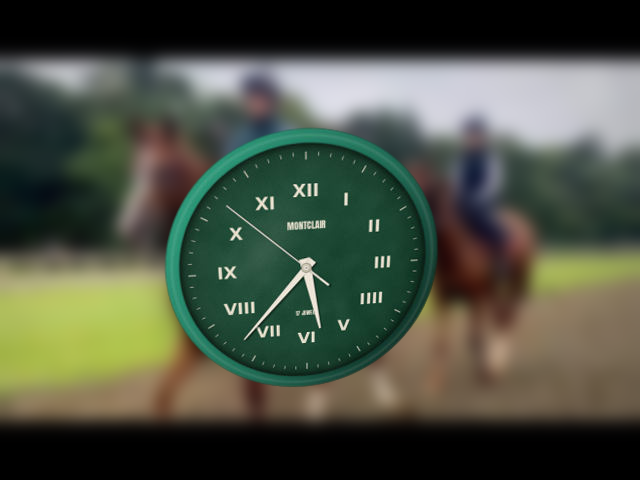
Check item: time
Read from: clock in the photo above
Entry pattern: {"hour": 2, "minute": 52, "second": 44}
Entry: {"hour": 5, "minute": 36, "second": 52}
